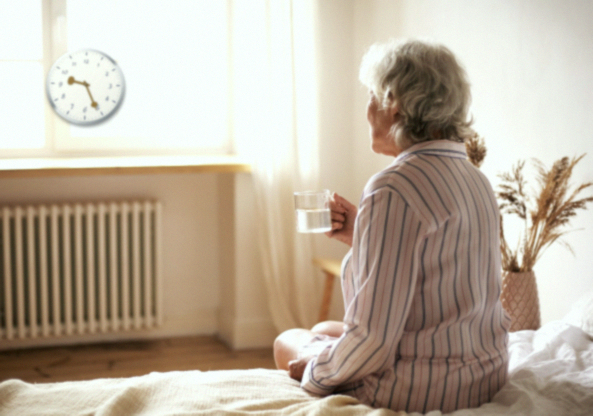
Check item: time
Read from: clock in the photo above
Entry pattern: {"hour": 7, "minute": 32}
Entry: {"hour": 9, "minute": 26}
